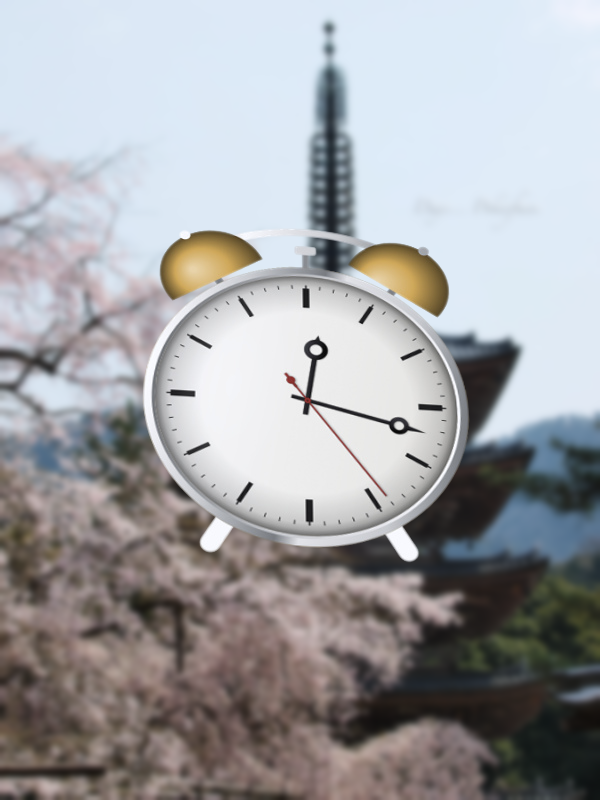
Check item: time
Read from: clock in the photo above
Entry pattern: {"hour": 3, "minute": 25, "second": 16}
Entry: {"hour": 12, "minute": 17, "second": 24}
